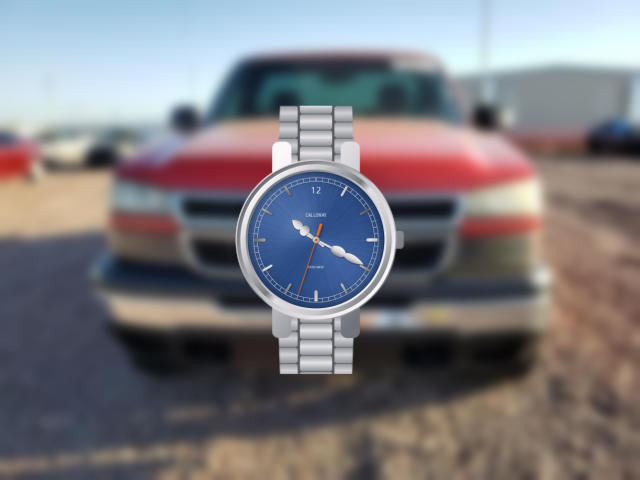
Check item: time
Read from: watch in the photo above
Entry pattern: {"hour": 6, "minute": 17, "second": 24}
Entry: {"hour": 10, "minute": 19, "second": 33}
